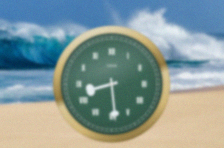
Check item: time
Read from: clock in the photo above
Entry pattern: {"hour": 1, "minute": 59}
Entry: {"hour": 8, "minute": 29}
